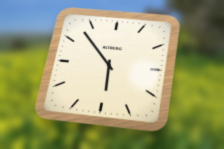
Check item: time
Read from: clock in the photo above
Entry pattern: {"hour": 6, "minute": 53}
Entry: {"hour": 5, "minute": 53}
